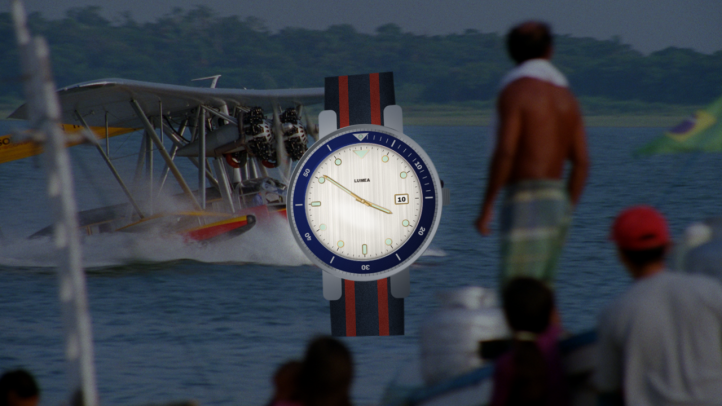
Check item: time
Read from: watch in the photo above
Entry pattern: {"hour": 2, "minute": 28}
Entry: {"hour": 3, "minute": 51}
